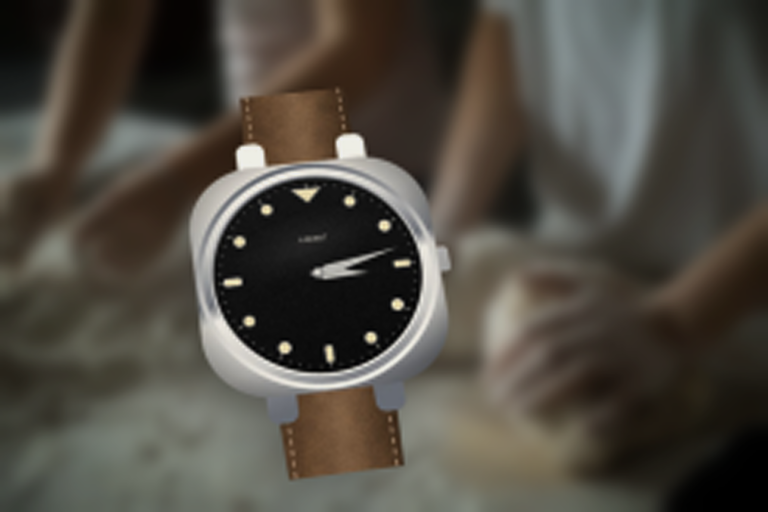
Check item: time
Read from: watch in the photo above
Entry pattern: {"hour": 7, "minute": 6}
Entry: {"hour": 3, "minute": 13}
